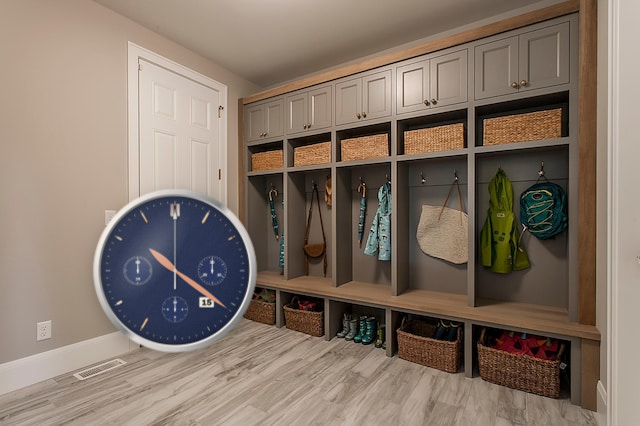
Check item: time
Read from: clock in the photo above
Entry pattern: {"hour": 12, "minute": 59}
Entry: {"hour": 10, "minute": 21}
